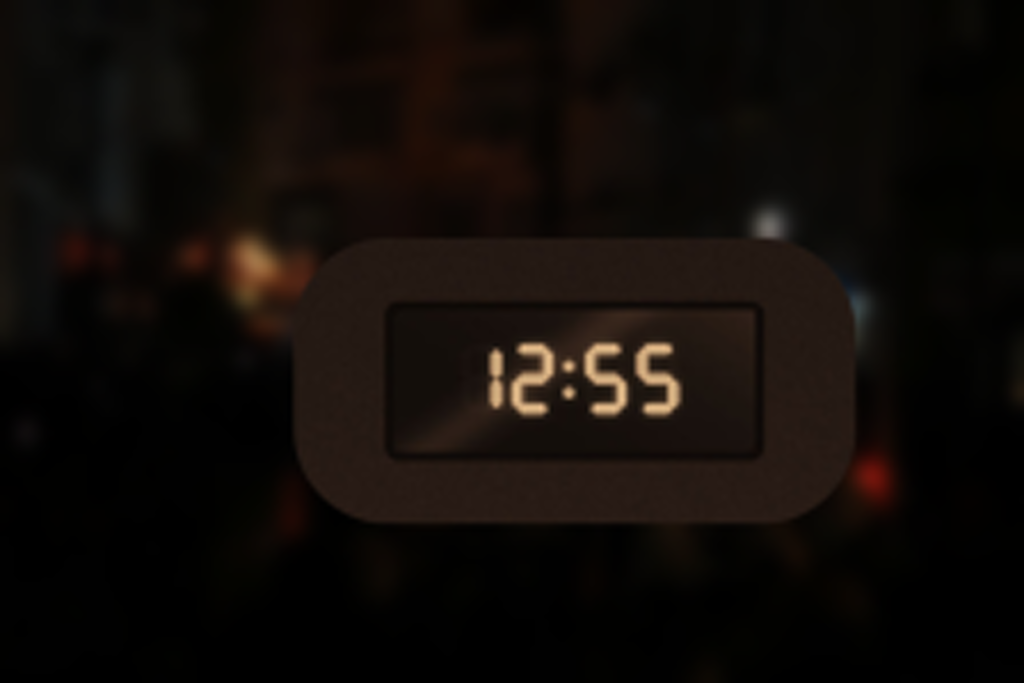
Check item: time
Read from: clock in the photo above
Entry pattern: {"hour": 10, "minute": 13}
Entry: {"hour": 12, "minute": 55}
